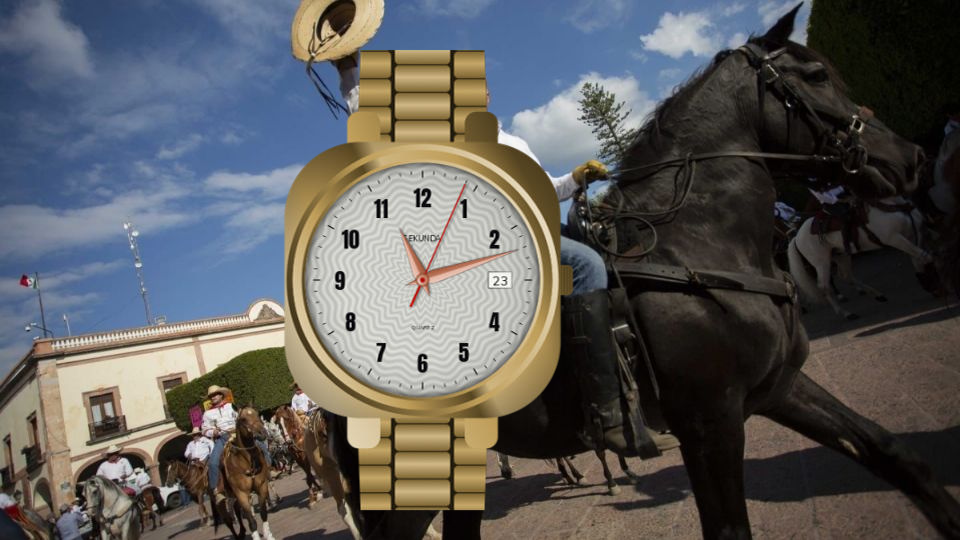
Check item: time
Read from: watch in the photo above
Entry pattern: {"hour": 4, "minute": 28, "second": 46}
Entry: {"hour": 11, "minute": 12, "second": 4}
